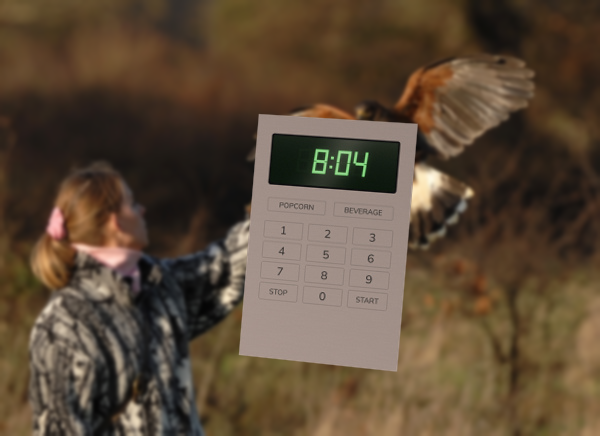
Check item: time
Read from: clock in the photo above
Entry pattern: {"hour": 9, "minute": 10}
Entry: {"hour": 8, "minute": 4}
